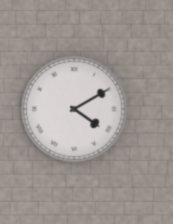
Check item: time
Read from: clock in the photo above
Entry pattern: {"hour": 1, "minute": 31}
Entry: {"hour": 4, "minute": 10}
